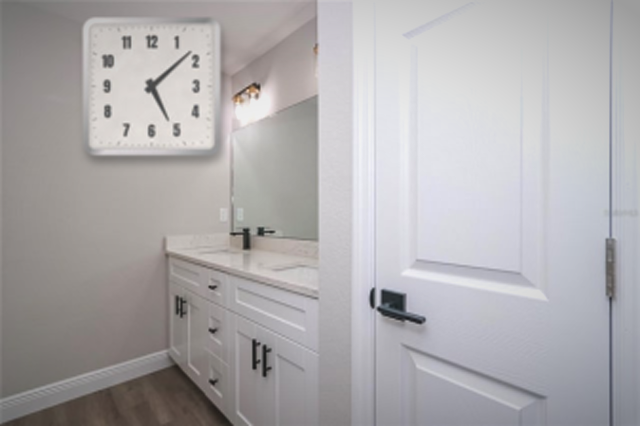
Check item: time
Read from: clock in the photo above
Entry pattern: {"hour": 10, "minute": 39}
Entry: {"hour": 5, "minute": 8}
